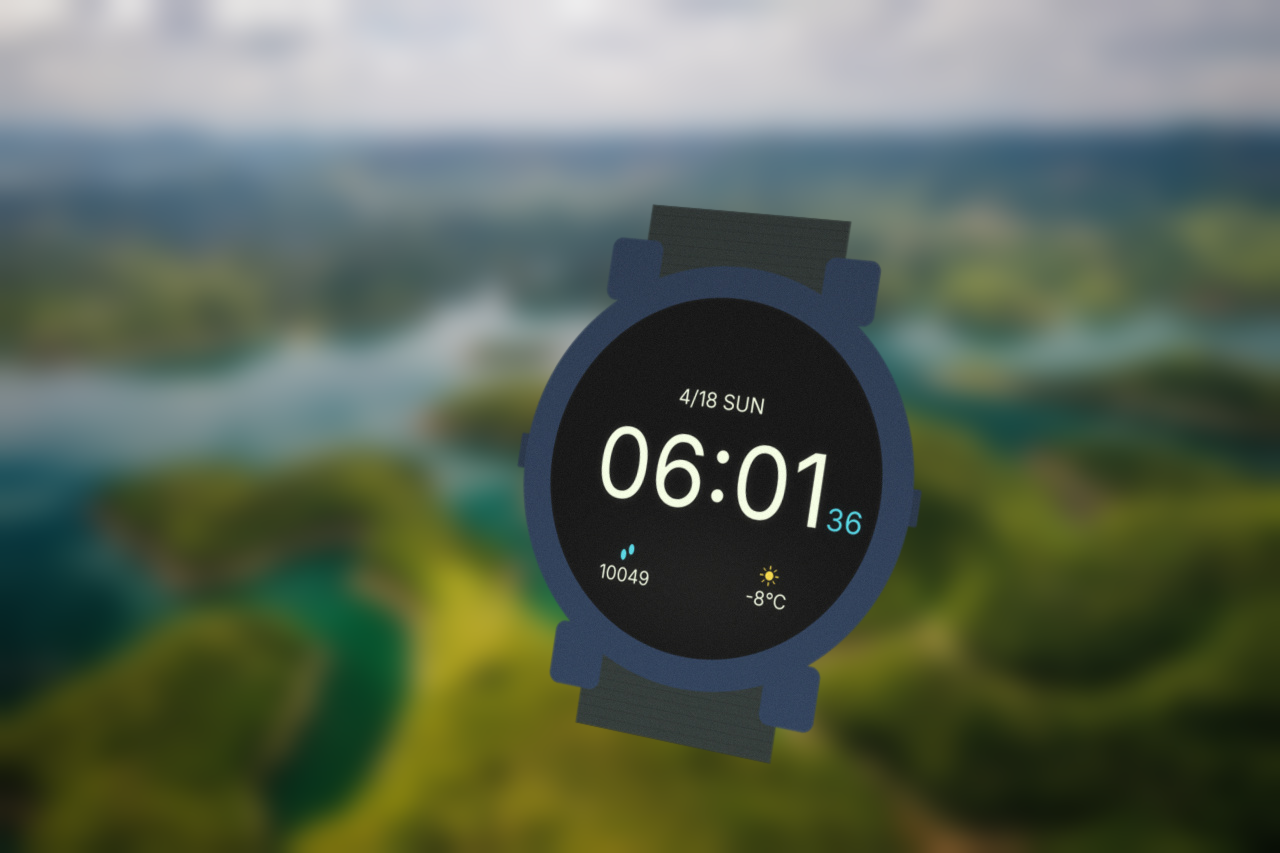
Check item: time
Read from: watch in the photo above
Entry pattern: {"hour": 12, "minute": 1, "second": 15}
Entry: {"hour": 6, "minute": 1, "second": 36}
